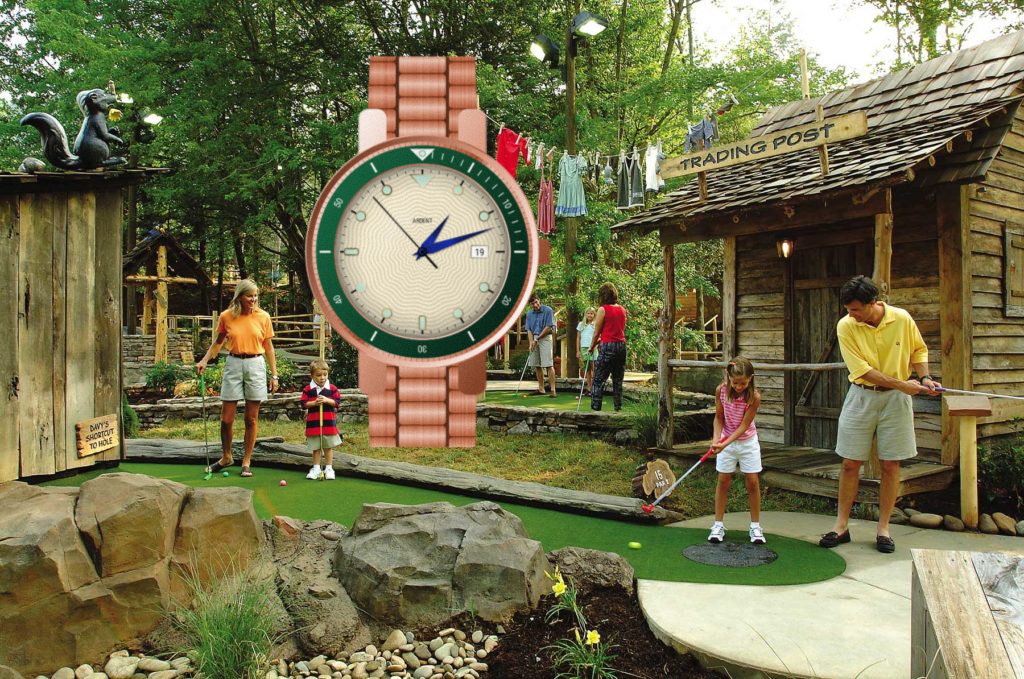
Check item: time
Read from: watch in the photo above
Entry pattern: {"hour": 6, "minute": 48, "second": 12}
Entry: {"hour": 1, "minute": 11, "second": 53}
